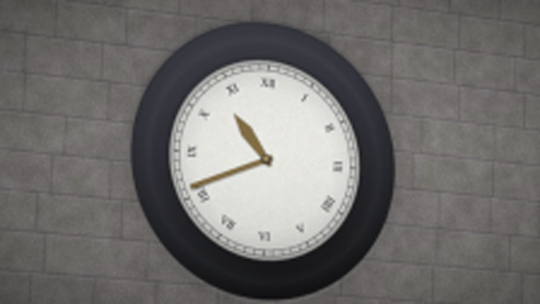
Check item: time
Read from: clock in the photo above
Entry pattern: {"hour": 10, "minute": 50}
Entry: {"hour": 10, "minute": 41}
